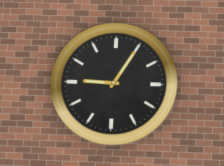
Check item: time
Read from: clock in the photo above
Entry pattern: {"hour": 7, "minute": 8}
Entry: {"hour": 9, "minute": 5}
